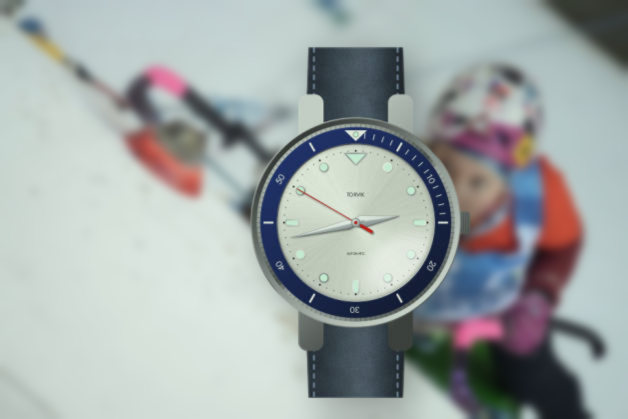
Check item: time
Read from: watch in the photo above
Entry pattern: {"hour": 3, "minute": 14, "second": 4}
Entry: {"hour": 2, "minute": 42, "second": 50}
